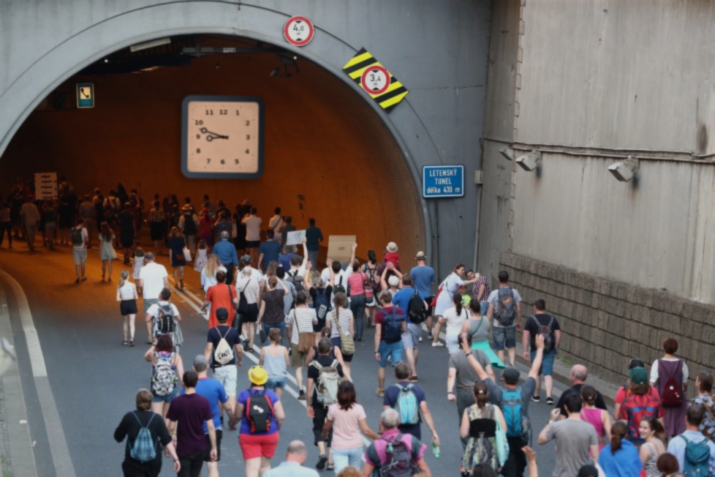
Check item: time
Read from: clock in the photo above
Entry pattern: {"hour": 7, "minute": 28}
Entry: {"hour": 8, "minute": 48}
